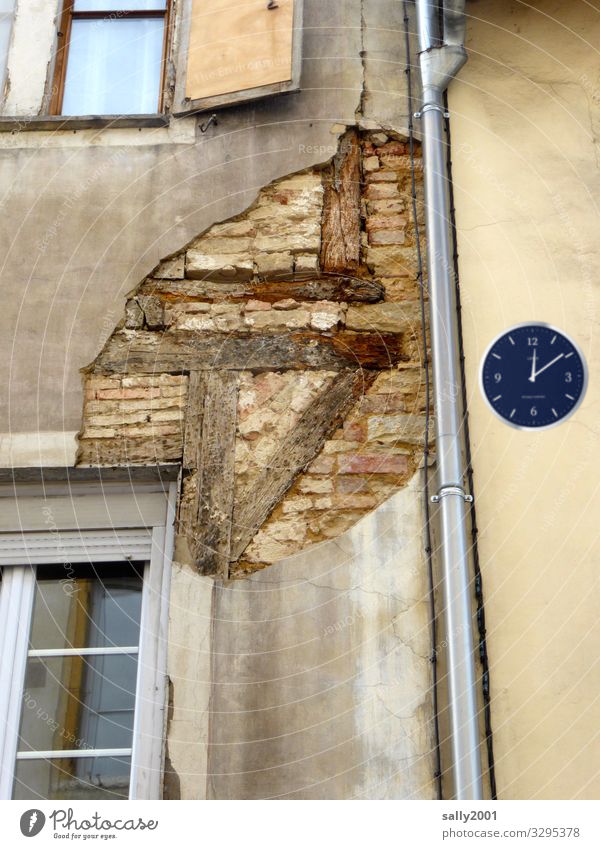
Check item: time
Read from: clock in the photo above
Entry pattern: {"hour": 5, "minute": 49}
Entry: {"hour": 12, "minute": 9}
